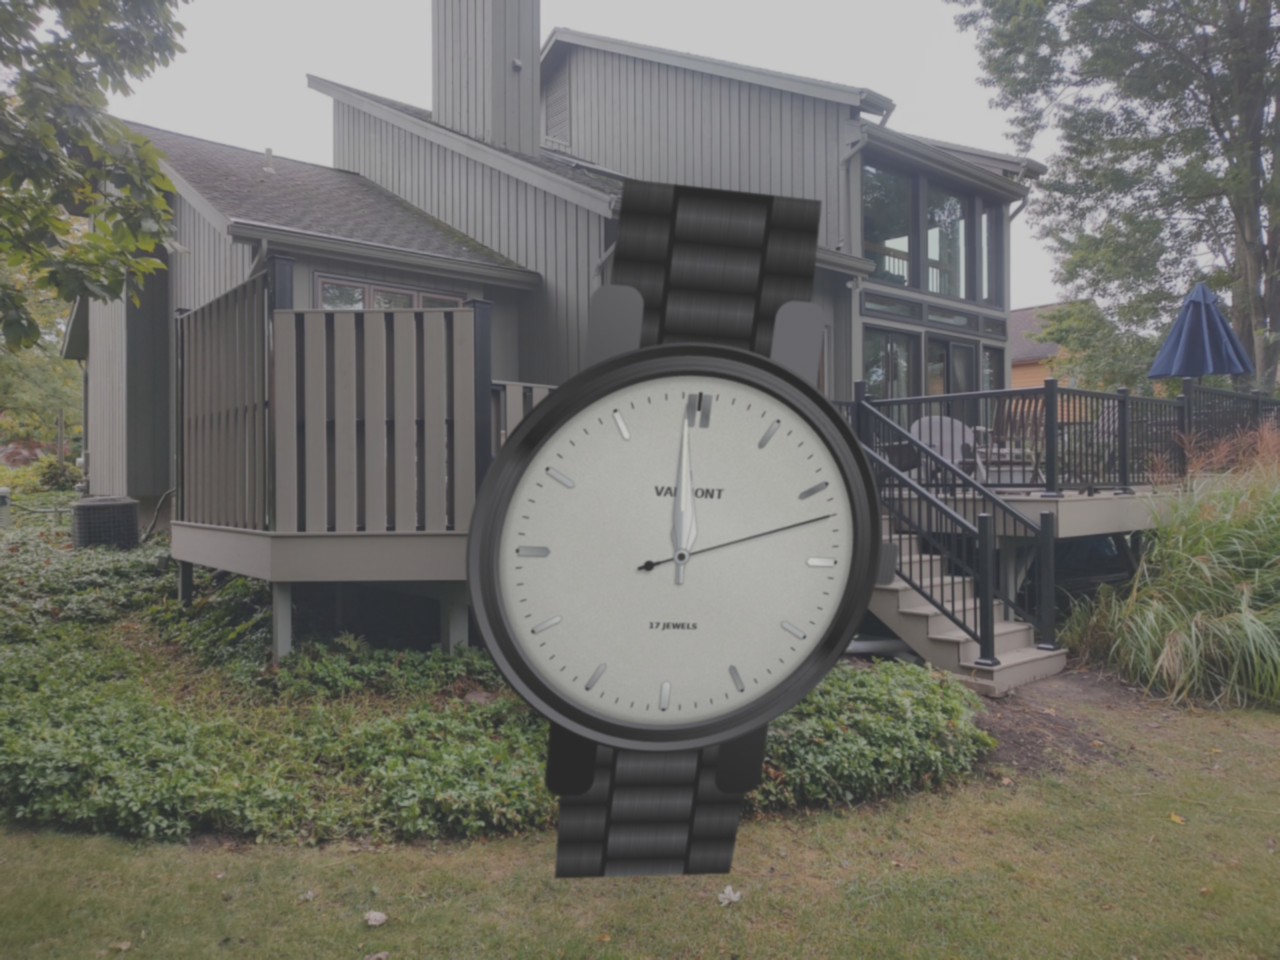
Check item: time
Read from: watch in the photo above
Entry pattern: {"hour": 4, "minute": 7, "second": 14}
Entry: {"hour": 11, "minute": 59, "second": 12}
